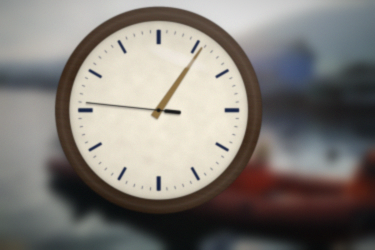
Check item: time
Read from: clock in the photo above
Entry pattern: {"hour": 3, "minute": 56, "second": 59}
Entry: {"hour": 1, "minute": 5, "second": 46}
